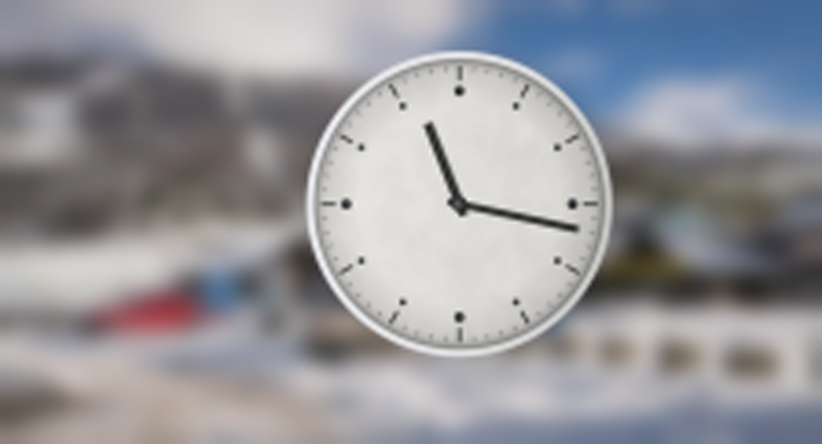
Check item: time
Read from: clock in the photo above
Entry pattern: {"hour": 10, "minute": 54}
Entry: {"hour": 11, "minute": 17}
